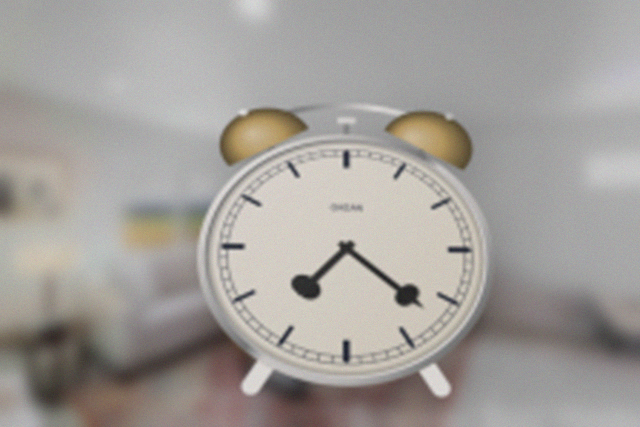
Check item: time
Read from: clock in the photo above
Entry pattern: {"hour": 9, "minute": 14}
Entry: {"hour": 7, "minute": 22}
